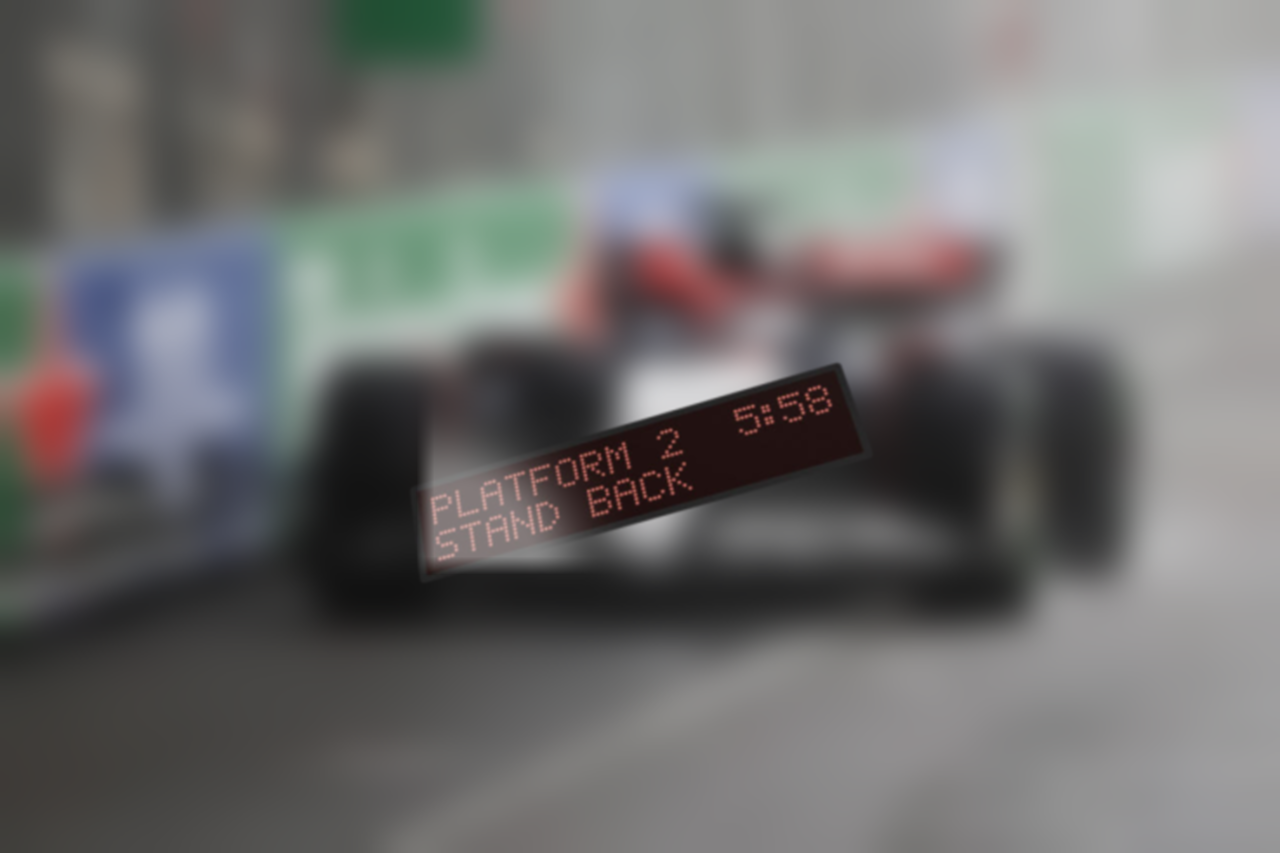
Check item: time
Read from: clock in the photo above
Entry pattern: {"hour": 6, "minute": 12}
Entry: {"hour": 5, "minute": 58}
